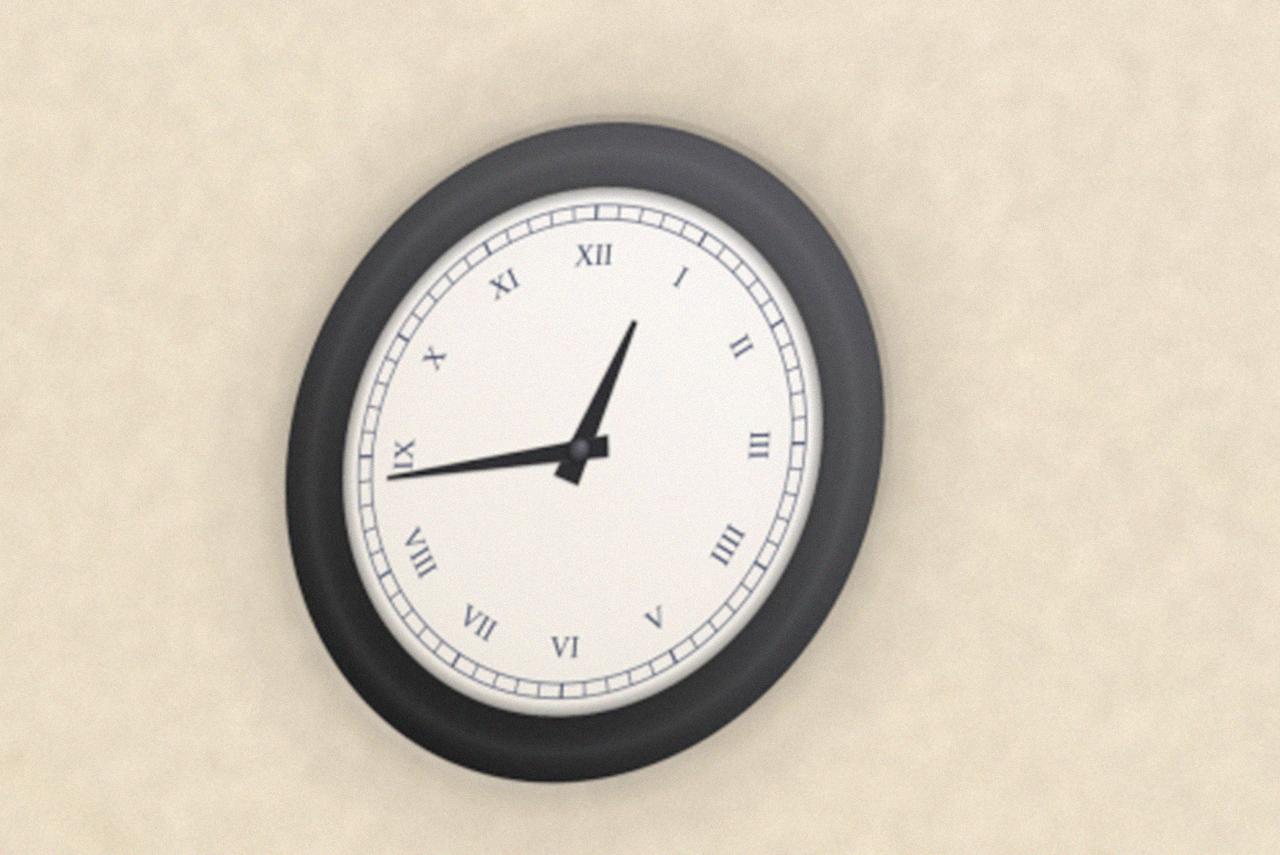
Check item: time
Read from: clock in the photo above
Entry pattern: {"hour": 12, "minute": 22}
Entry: {"hour": 12, "minute": 44}
